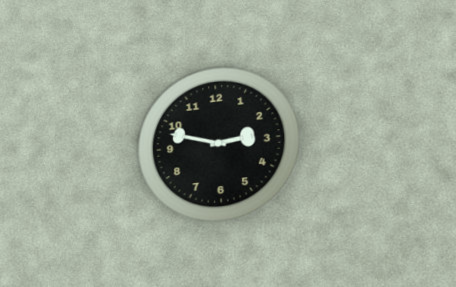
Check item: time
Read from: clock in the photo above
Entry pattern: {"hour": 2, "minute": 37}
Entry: {"hour": 2, "minute": 48}
